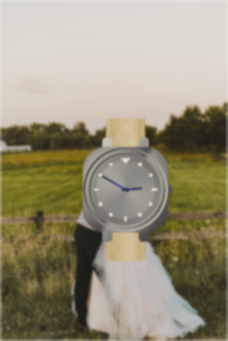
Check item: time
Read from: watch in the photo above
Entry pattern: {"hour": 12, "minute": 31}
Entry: {"hour": 2, "minute": 50}
